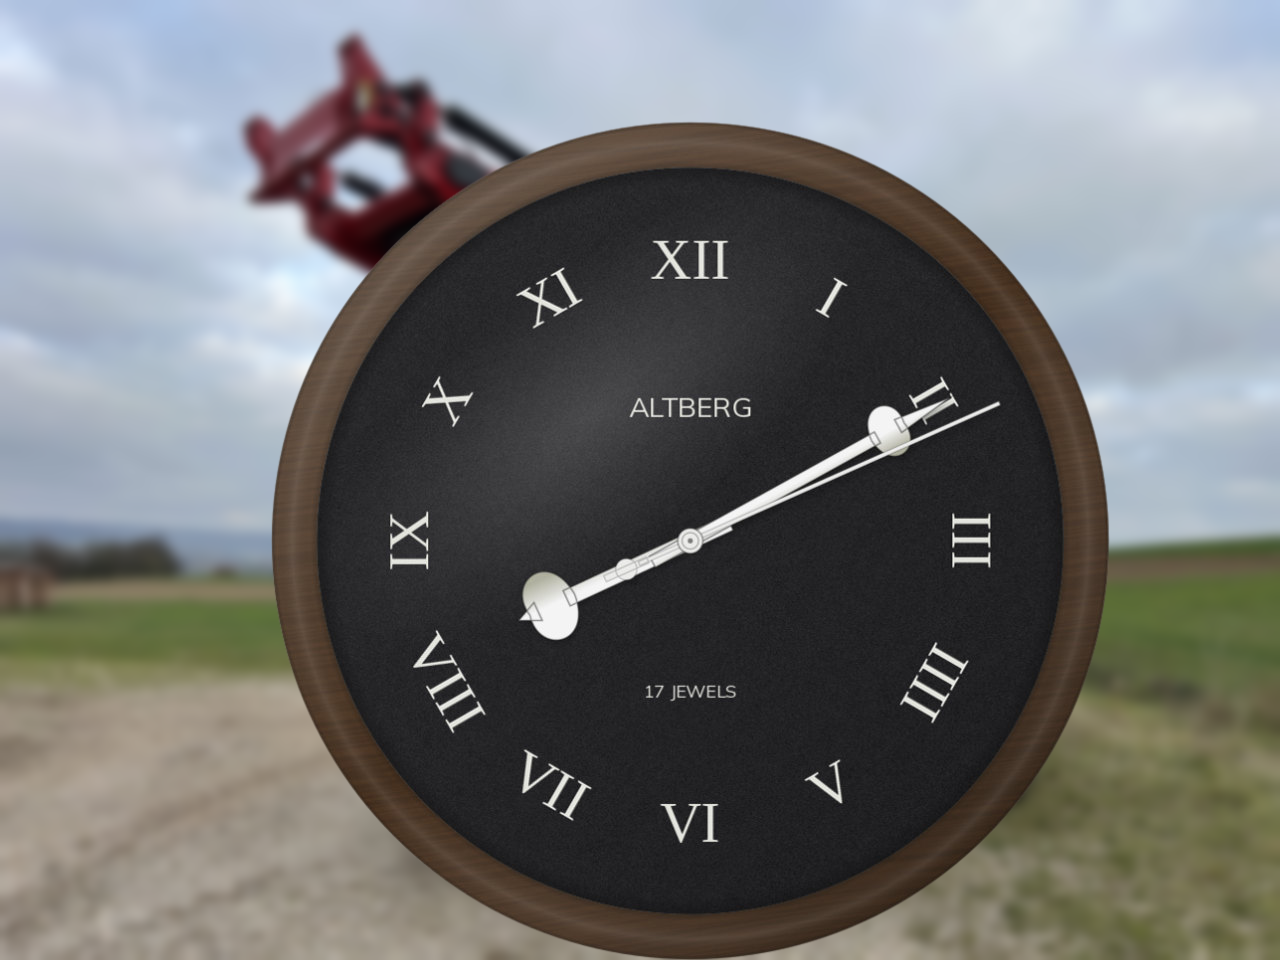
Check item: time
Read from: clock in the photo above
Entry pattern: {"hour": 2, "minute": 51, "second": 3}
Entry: {"hour": 8, "minute": 10, "second": 11}
